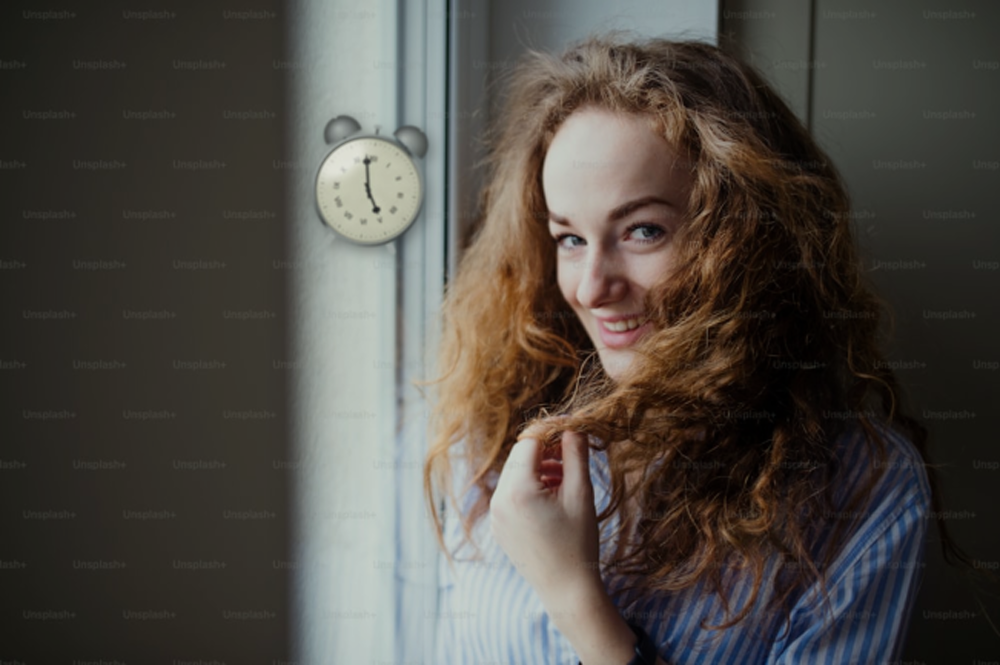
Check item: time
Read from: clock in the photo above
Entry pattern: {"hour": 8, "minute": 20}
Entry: {"hour": 4, "minute": 58}
